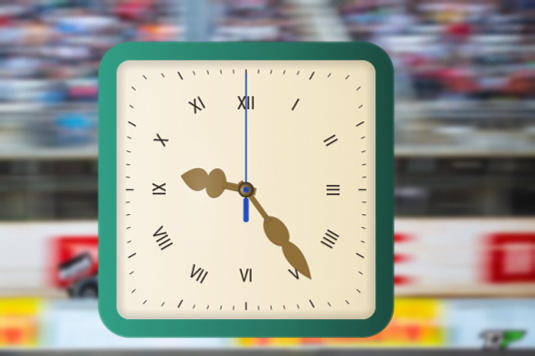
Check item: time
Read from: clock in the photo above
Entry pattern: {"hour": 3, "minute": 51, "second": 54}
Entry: {"hour": 9, "minute": 24, "second": 0}
